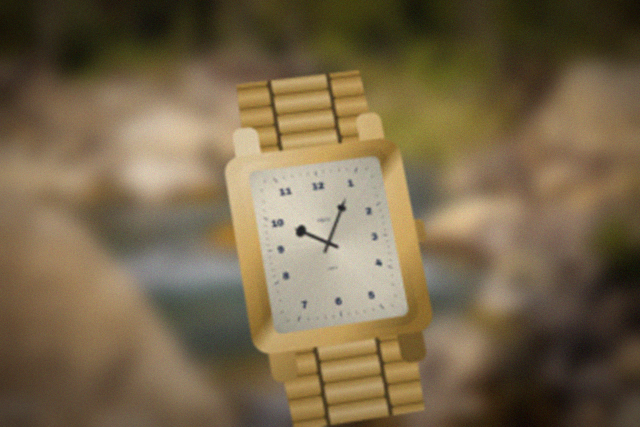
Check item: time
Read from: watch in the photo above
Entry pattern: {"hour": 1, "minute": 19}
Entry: {"hour": 10, "minute": 5}
